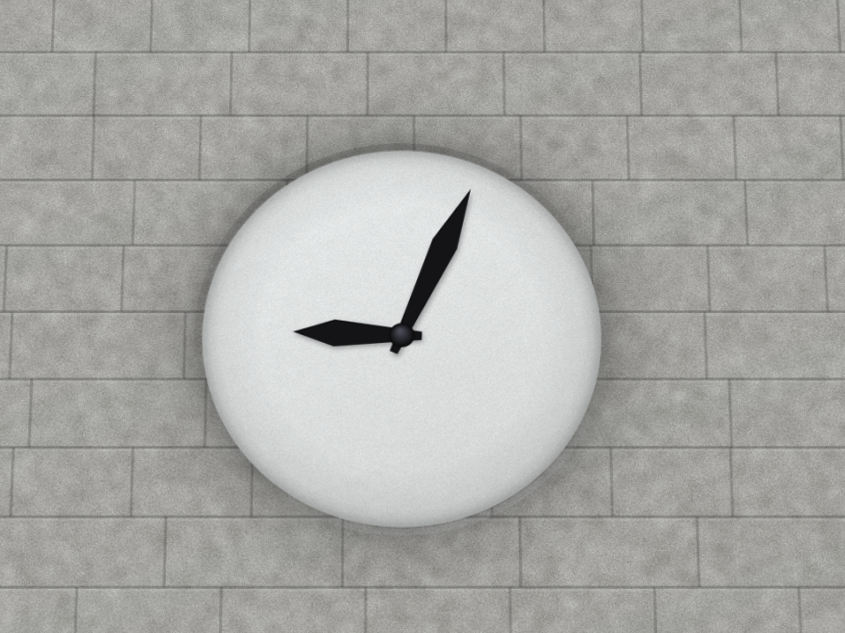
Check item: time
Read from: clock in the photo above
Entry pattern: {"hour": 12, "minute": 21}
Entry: {"hour": 9, "minute": 4}
